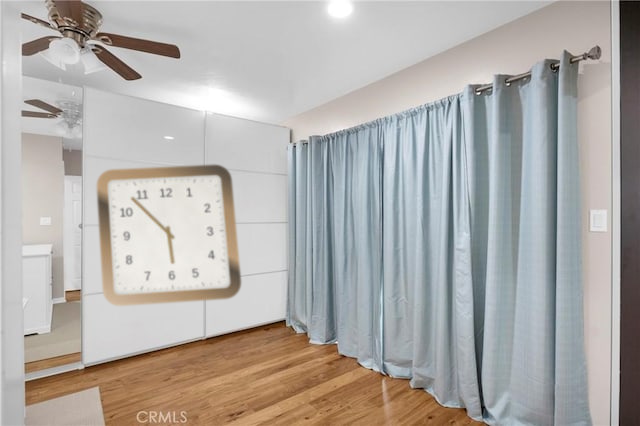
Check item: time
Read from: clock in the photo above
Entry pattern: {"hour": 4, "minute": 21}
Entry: {"hour": 5, "minute": 53}
